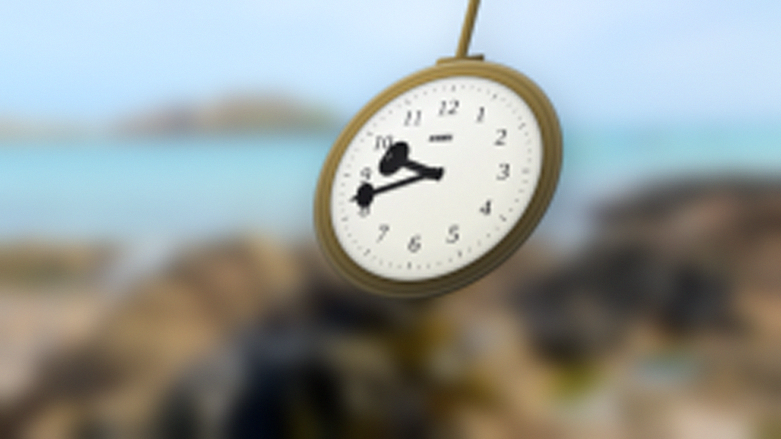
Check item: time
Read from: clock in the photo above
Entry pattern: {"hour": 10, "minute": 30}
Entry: {"hour": 9, "minute": 42}
